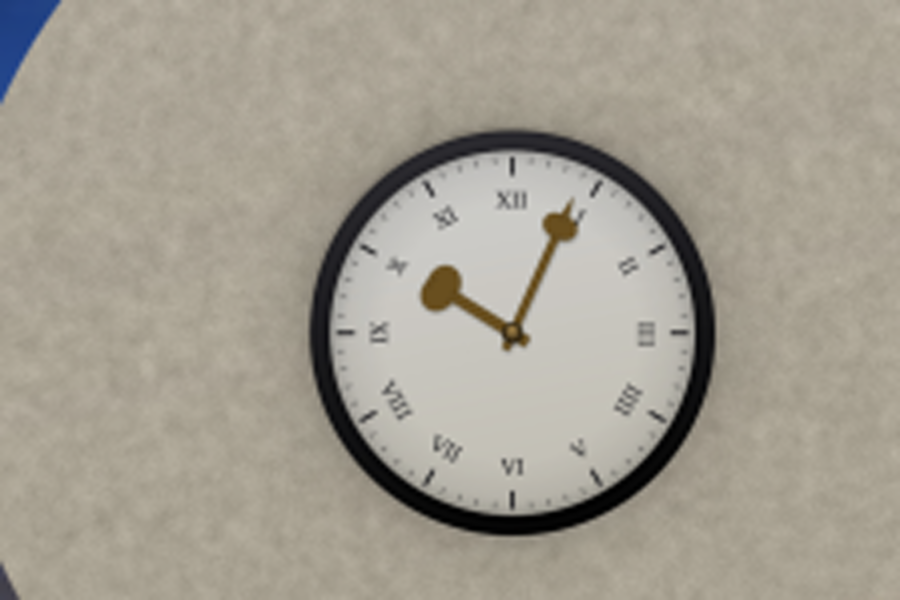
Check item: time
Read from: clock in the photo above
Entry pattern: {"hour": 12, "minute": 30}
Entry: {"hour": 10, "minute": 4}
